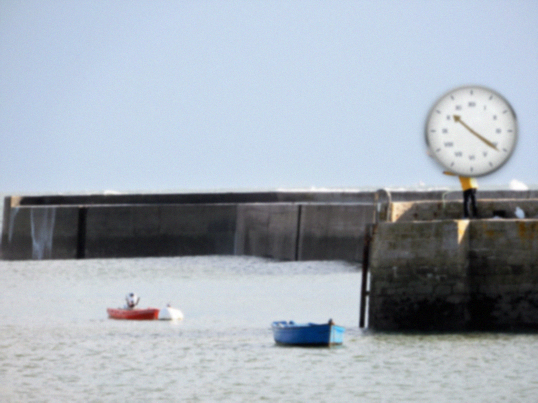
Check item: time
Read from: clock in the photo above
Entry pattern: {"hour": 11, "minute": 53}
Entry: {"hour": 10, "minute": 21}
